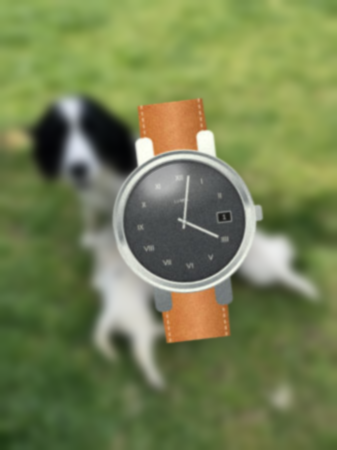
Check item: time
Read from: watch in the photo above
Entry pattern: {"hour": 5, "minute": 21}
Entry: {"hour": 4, "minute": 2}
